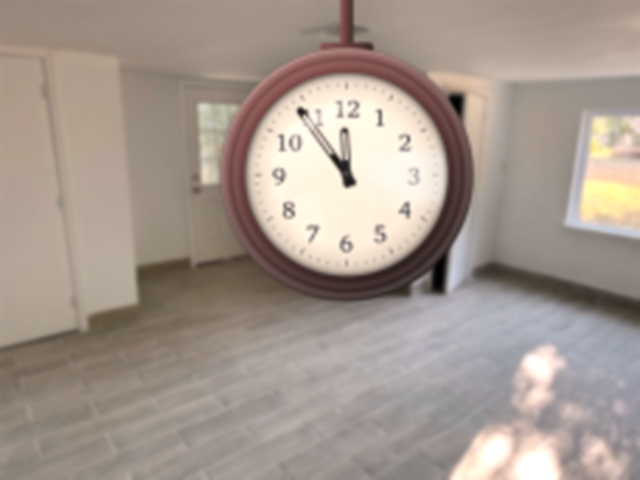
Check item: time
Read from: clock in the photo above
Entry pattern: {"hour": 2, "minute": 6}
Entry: {"hour": 11, "minute": 54}
